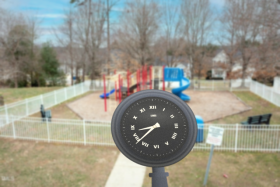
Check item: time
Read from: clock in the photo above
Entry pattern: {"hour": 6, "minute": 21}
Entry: {"hour": 8, "minute": 38}
